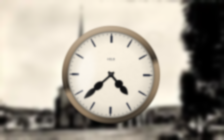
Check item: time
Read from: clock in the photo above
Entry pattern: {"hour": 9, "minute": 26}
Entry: {"hour": 4, "minute": 38}
